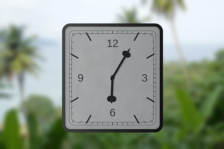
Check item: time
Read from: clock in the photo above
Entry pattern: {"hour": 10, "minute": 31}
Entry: {"hour": 6, "minute": 5}
